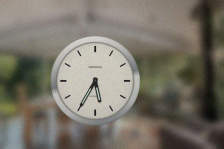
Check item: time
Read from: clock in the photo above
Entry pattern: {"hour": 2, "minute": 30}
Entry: {"hour": 5, "minute": 35}
